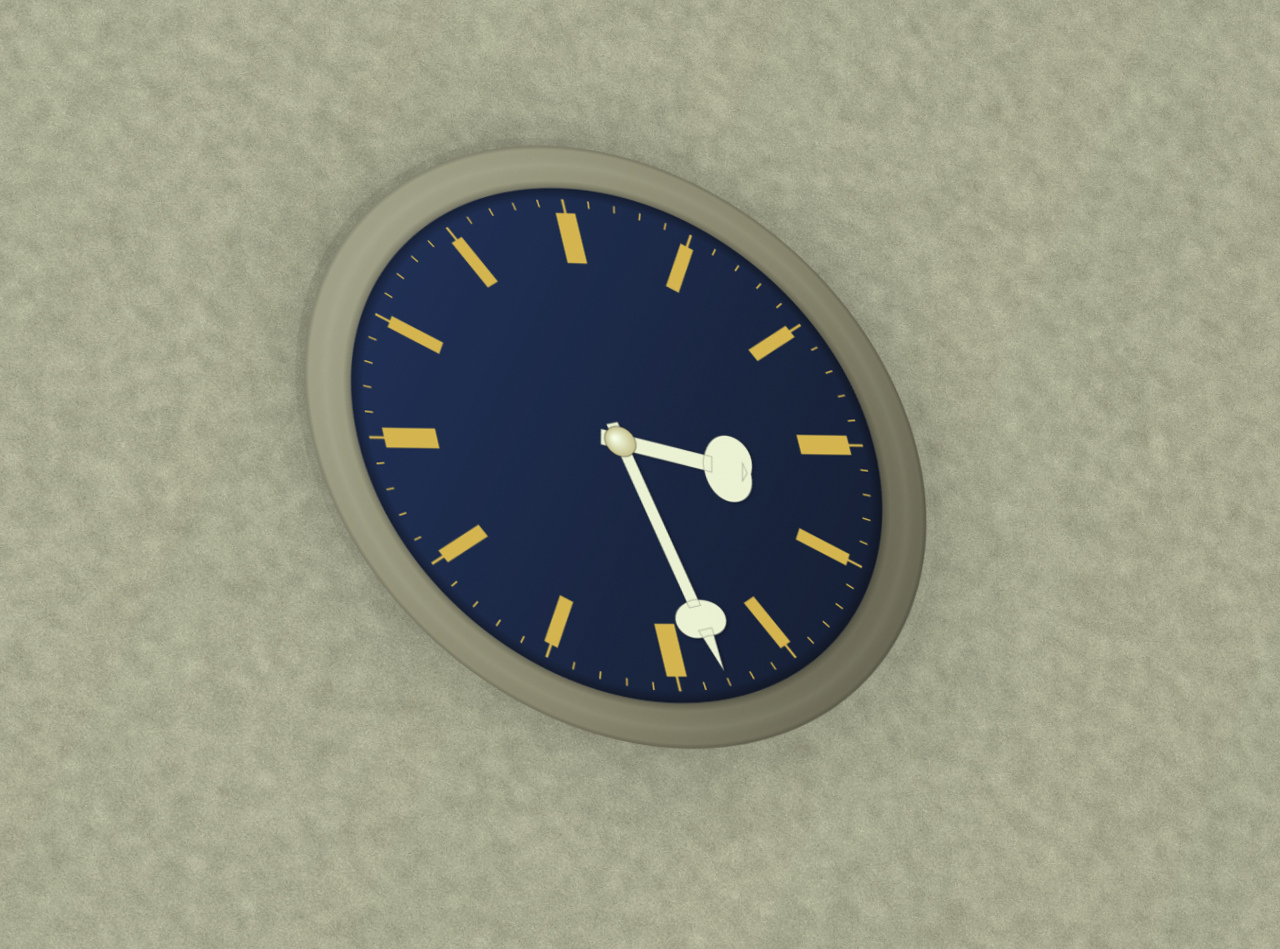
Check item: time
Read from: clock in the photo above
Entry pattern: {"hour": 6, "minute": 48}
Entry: {"hour": 3, "minute": 28}
